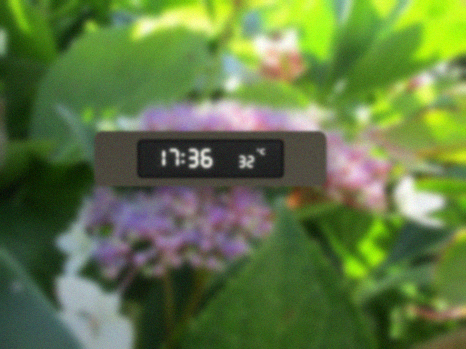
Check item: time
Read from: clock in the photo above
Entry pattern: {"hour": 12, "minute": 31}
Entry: {"hour": 17, "minute": 36}
